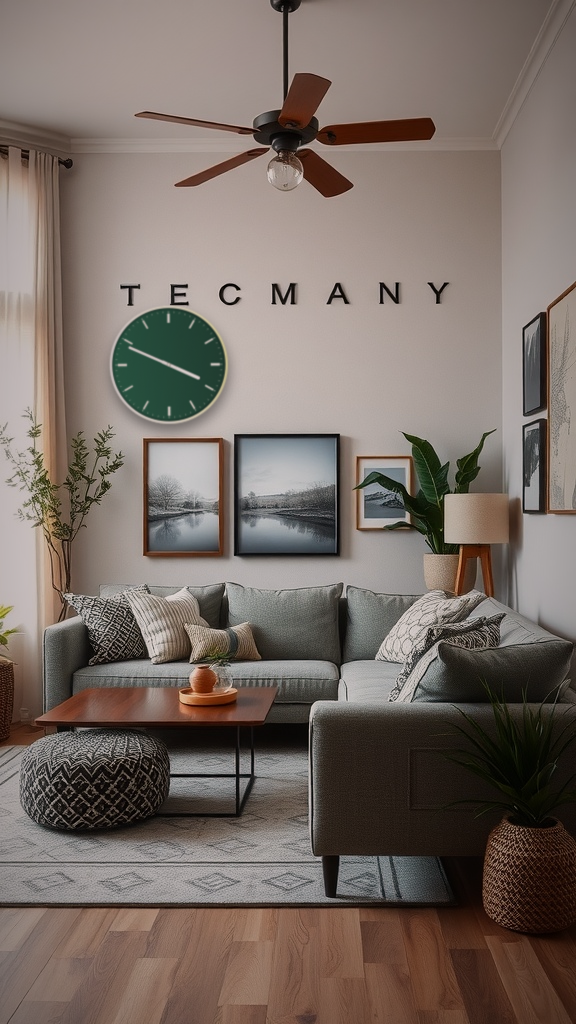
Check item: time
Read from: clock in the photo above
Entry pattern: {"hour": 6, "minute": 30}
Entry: {"hour": 3, "minute": 49}
